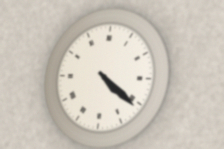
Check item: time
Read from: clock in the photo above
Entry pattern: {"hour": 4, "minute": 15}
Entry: {"hour": 4, "minute": 21}
